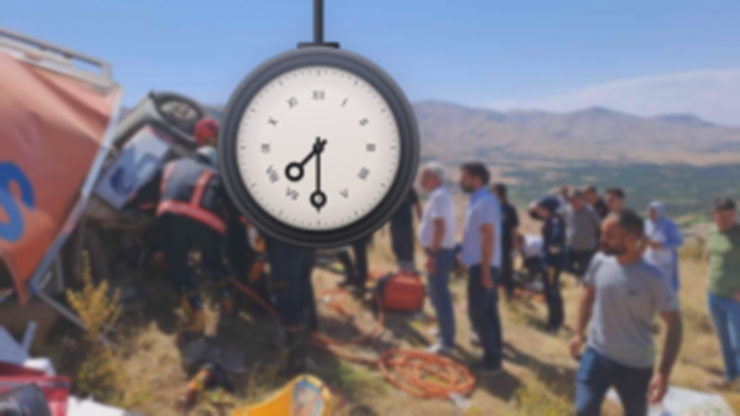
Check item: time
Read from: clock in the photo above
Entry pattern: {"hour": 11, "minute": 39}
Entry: {"hour": 7, "minute": 30}
